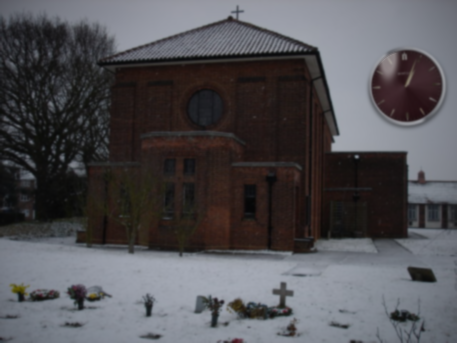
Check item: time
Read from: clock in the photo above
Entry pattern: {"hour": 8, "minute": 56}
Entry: {"hour": 1, "minute": 4}
